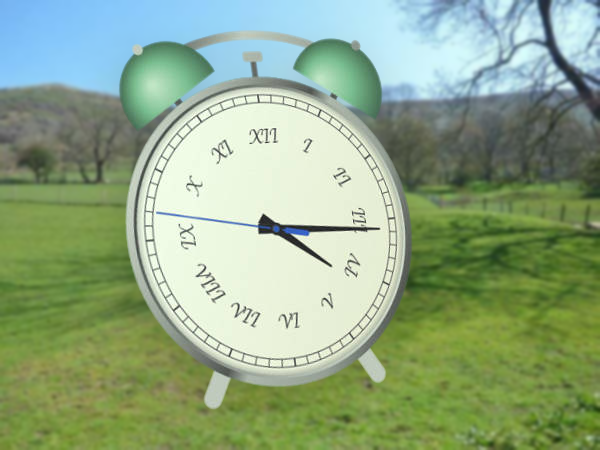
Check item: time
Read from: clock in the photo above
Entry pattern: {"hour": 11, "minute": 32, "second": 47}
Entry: {"hour": 4, "minute": 15, "second": 47}
